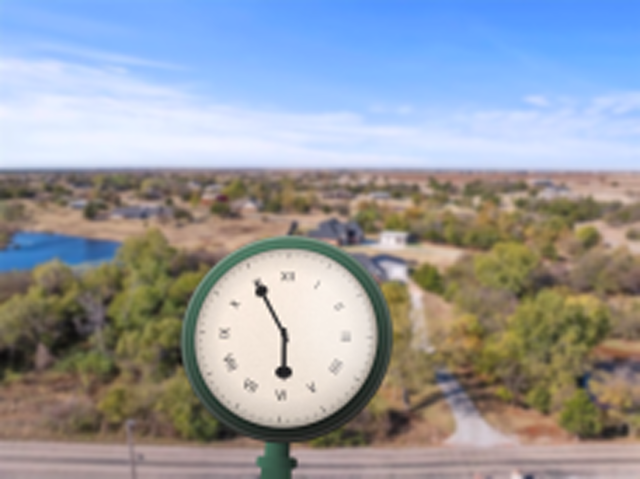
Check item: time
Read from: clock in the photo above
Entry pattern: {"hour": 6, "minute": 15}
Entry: {"hour": 5, "minute": 55}
